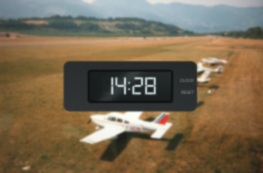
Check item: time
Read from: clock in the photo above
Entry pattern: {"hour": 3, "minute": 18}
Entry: {"hour": 14, "minute": 28}
